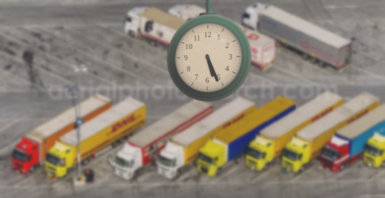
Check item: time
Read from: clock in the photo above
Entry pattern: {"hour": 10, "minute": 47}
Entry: {"hour": 5, "minute": 26}
